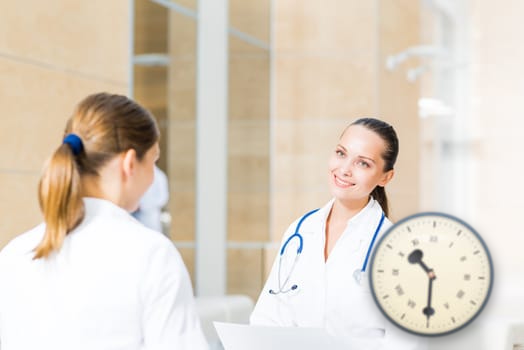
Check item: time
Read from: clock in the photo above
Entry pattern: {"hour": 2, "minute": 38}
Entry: {"hour": 10, "minute": 30}
